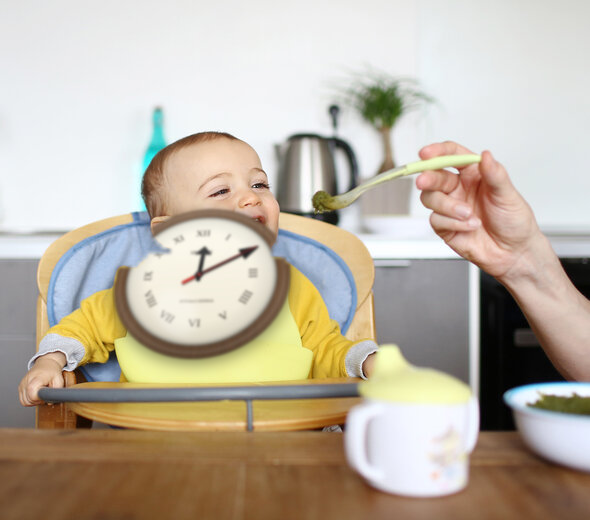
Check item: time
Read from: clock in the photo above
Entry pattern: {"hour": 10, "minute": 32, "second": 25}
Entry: {"hour": 12, "minute": 10, "second": 10}
